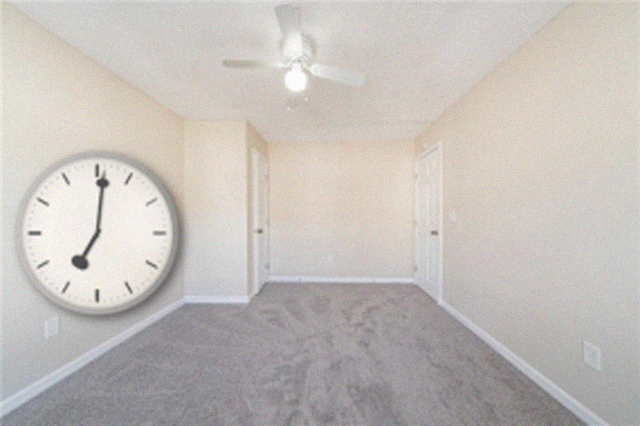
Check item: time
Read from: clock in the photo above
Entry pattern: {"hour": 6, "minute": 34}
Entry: {"hour": 7, "minute": 1}
